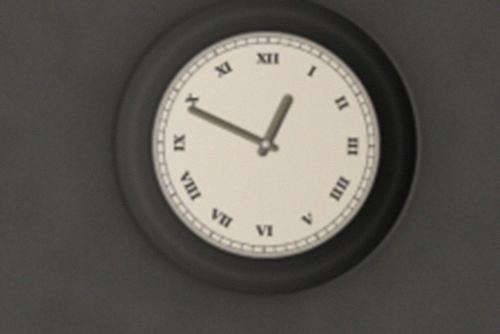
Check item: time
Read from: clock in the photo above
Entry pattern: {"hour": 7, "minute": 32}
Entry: {"hour": 12, "minute": 49}
